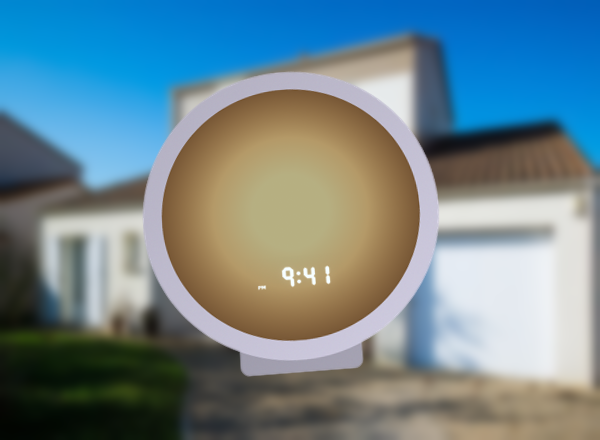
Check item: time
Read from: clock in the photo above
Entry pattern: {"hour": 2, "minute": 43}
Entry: {"hour": 9, "minute": 41}
